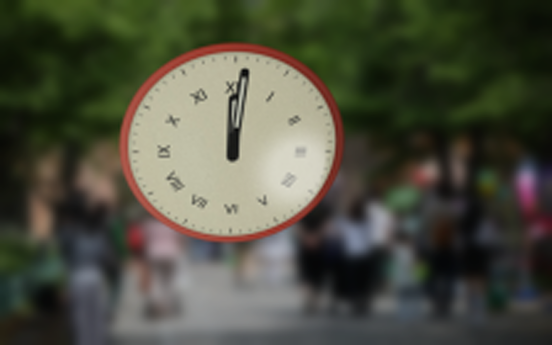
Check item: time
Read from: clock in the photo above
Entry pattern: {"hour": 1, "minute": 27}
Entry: {"hour": 12, "minute": 1}
